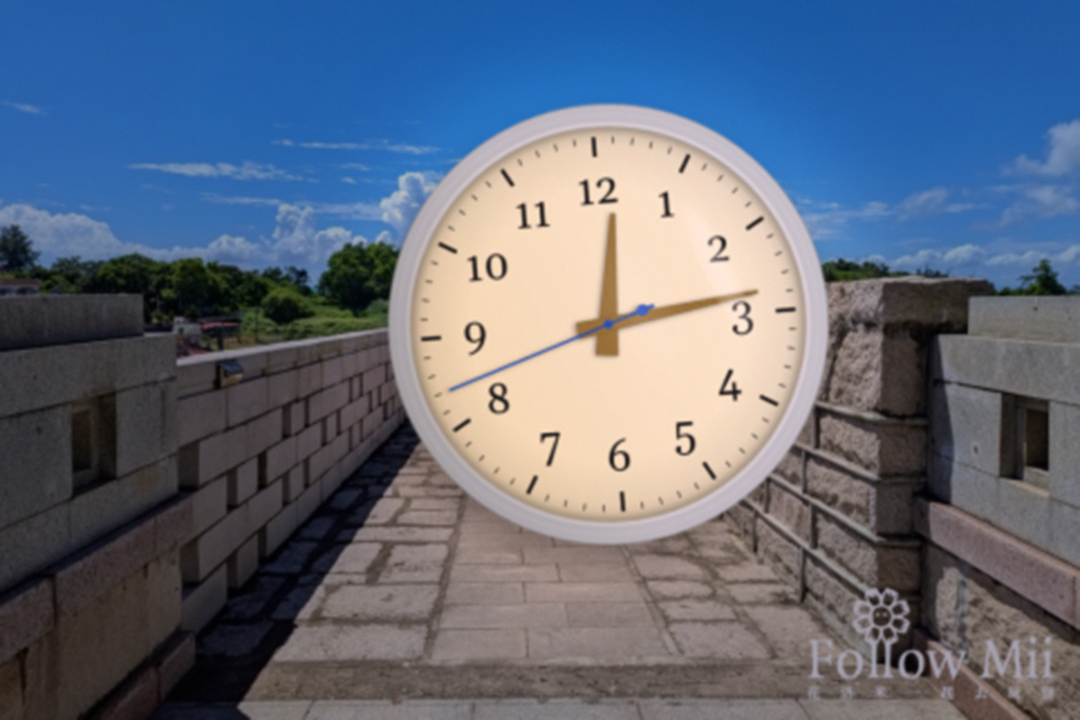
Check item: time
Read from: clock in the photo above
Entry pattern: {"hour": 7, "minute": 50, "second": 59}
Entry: {"hour": 12, "minute": 13, "second": 42}
